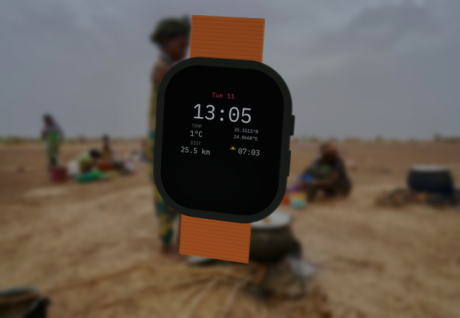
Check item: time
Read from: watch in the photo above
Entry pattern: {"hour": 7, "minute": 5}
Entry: {"hour": 13, "minute": 5}
